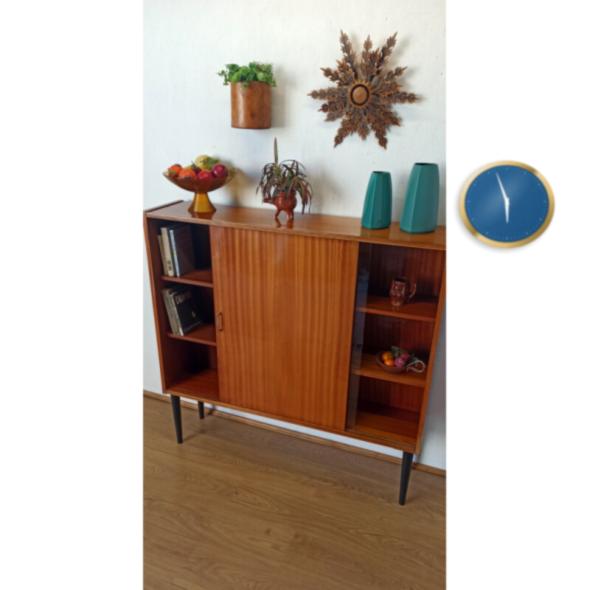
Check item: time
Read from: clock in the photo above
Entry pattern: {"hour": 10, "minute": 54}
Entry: {"hour": 5, "minute": 57}
